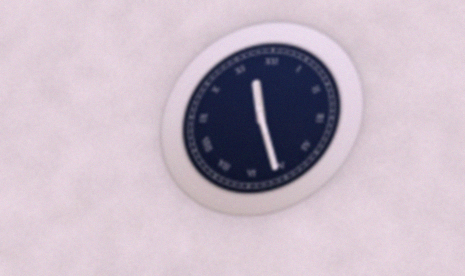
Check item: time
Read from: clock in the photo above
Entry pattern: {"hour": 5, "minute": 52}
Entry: {"hour": 11, "minute": 26}
